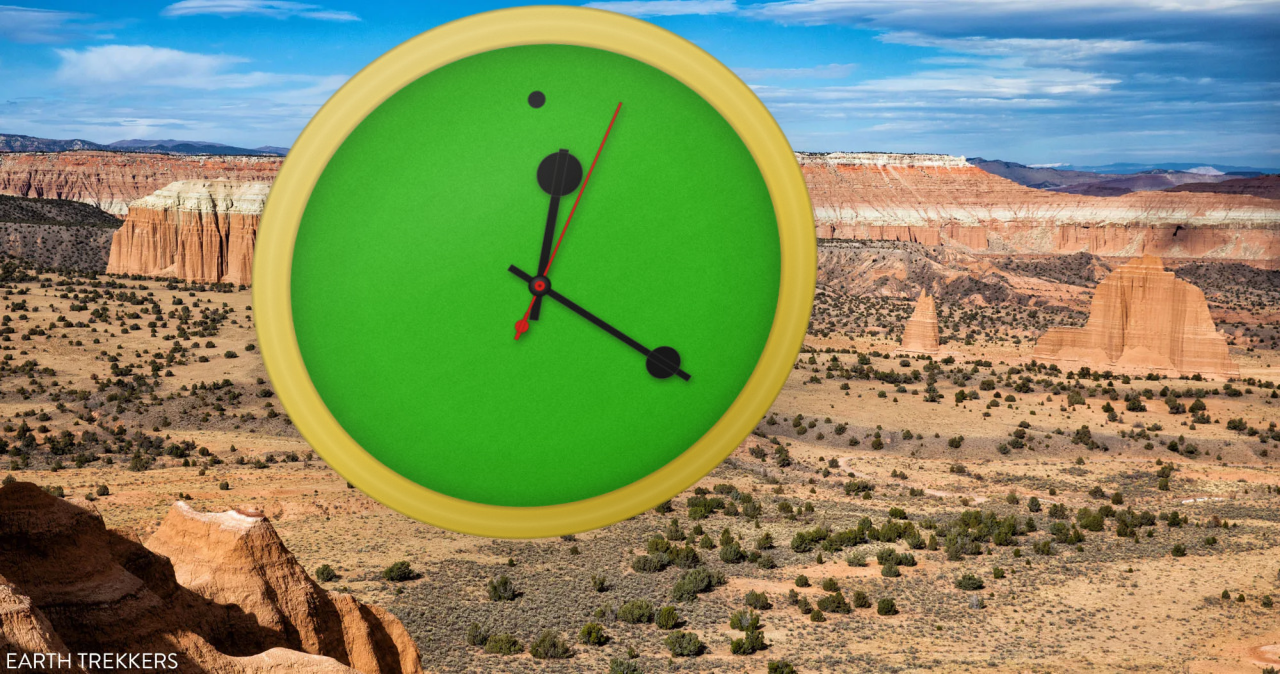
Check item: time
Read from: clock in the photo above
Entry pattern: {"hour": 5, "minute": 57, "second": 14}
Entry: {"hour": 12, "minute": 21, "second": 4}
